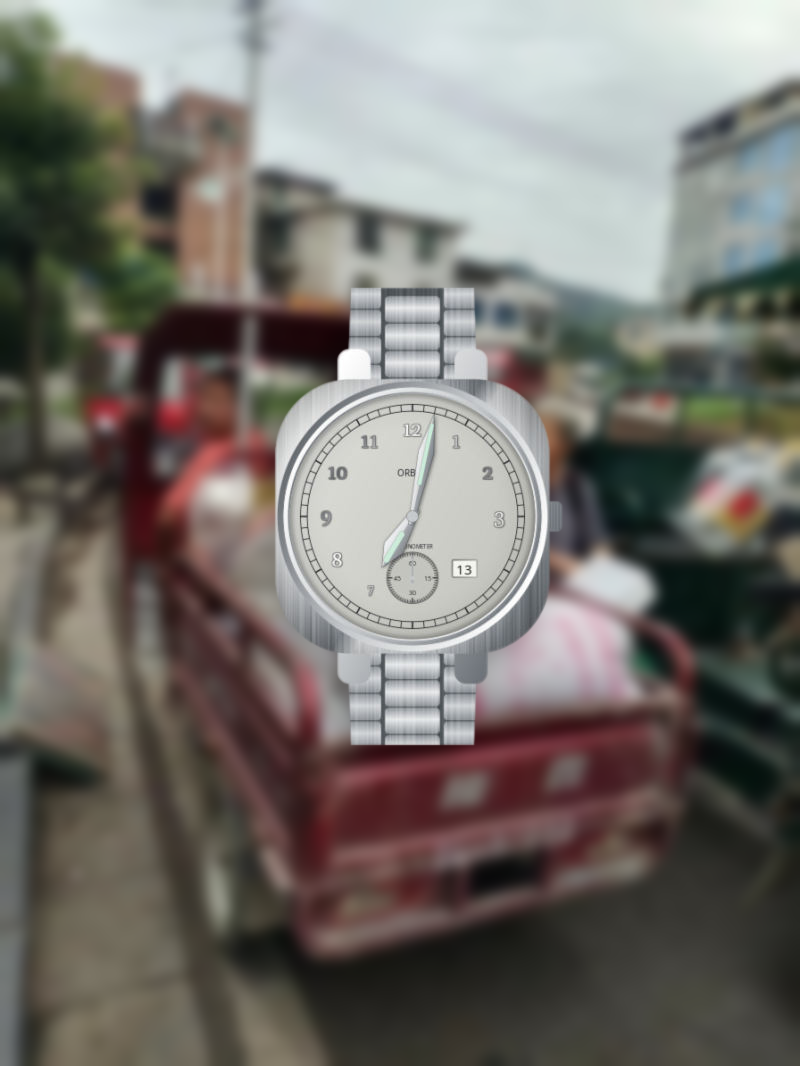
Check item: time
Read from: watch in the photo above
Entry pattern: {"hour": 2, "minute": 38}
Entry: {"hour": 7, "minute": 2}
